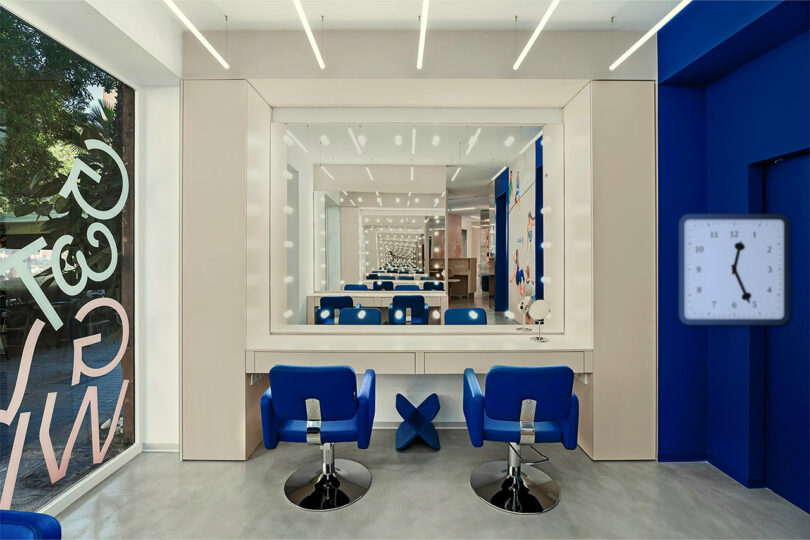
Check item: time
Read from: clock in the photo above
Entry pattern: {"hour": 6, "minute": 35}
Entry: {"hour": 12, "minute": 26}
